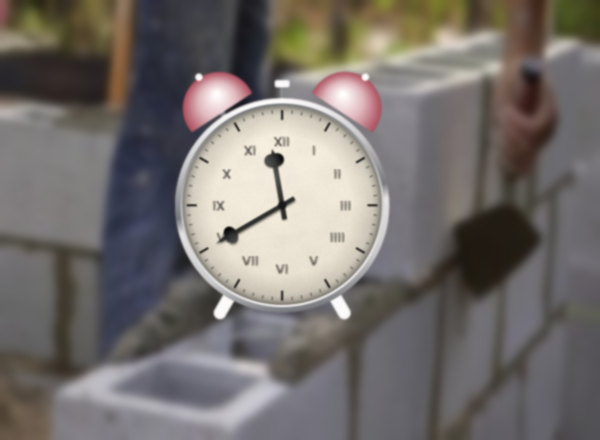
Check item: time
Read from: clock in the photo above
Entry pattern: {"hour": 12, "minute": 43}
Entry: {"hour": 11, "minute": 40}
